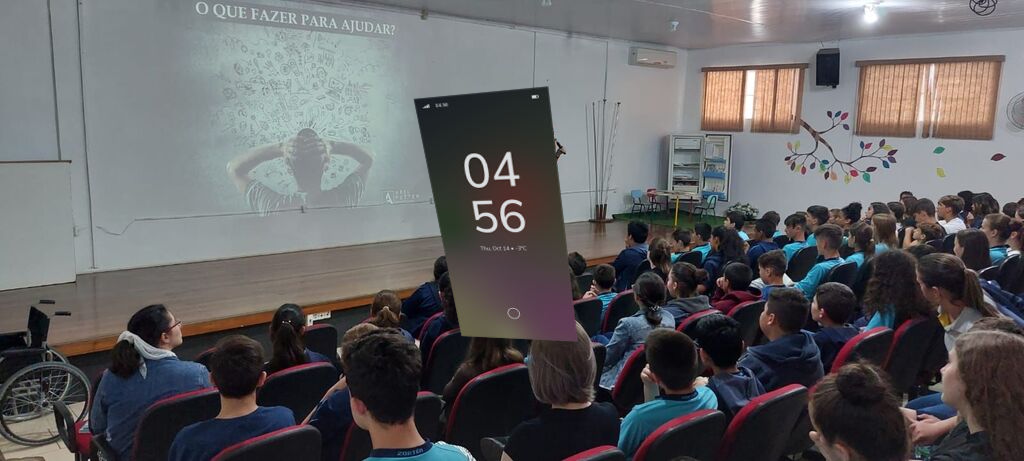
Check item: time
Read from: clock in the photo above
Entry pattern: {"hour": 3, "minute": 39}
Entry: {"hour": 4, "minute": 56}
